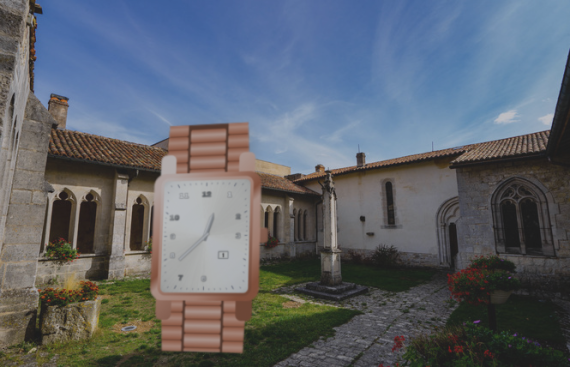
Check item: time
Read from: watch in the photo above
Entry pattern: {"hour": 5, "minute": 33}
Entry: {"hour": 12, "minute": 38}
